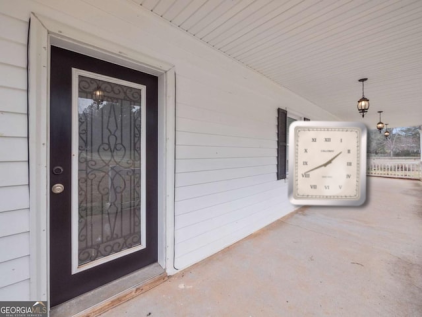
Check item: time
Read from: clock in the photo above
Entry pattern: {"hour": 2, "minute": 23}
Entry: {"hour": 1, "minute": 41}
